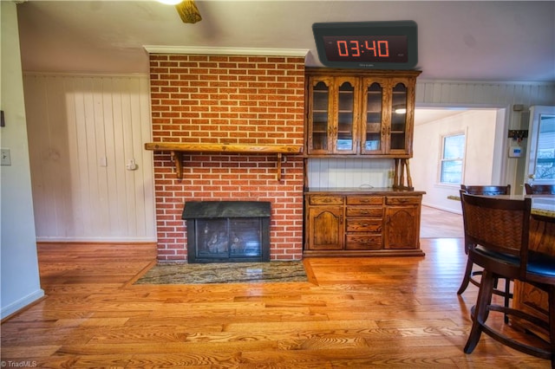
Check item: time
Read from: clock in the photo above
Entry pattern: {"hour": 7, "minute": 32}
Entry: {"hour": 3, "minute": 40}
